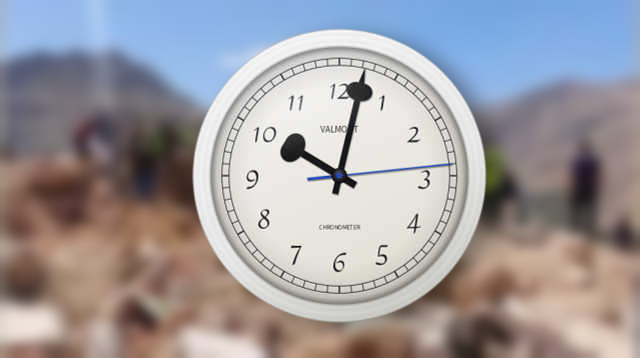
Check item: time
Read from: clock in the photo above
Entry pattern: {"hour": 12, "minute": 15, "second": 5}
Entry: {"hour": 10, "minute": 2, "second": 14}
